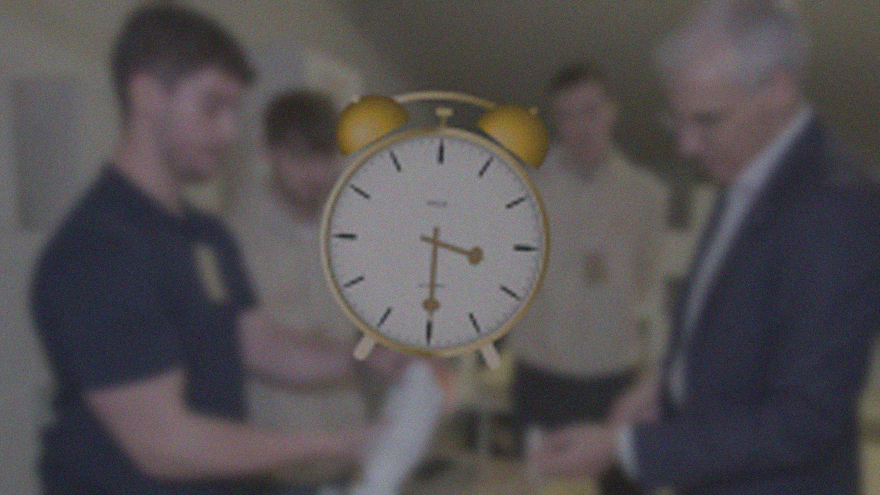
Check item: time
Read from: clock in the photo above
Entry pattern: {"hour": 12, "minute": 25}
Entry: {"hour": 3, "minute": 30}
